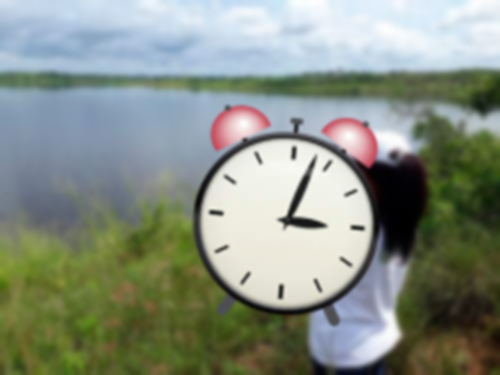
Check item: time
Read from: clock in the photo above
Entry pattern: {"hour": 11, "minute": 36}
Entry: {"hour": 3, "minute": 3}
